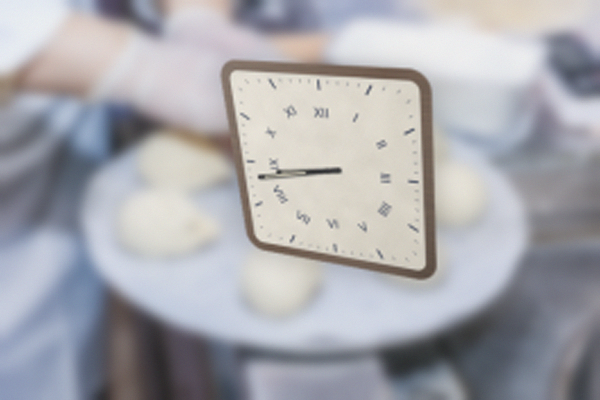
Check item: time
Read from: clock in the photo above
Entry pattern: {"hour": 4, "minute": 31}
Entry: {"hour": 8, "minute": 43}
